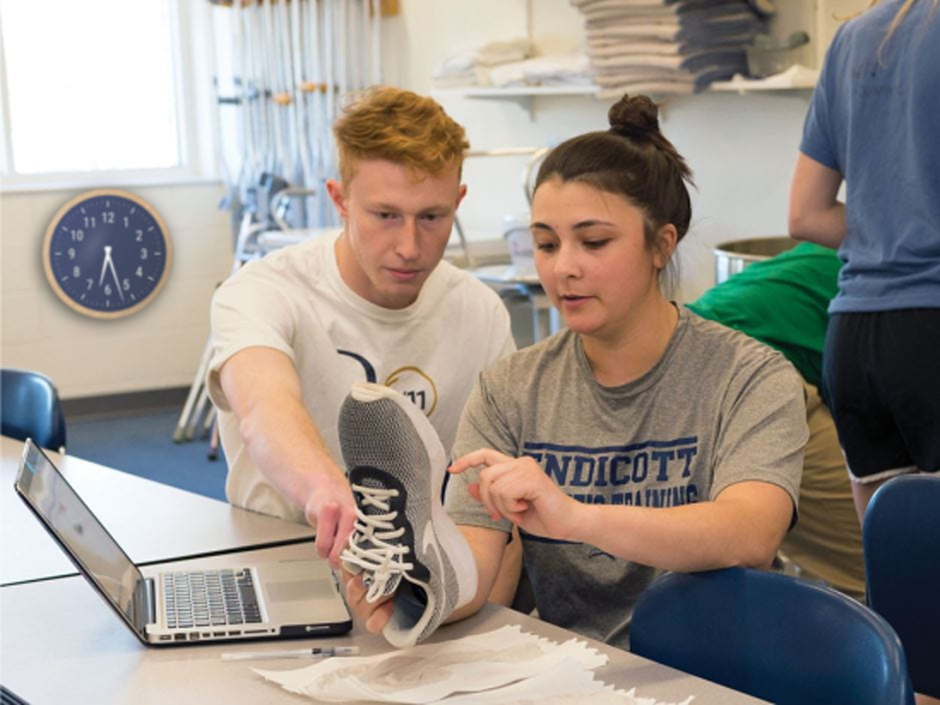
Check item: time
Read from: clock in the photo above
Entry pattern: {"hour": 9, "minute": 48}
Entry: {"hour": 6, "minute": 27}
